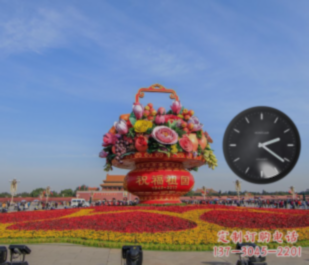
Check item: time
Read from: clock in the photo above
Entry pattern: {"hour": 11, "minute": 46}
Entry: {"hour": 2, "minute": 21}
